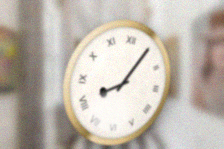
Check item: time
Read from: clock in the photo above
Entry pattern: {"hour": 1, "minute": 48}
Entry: {"hour": 8, "minute": 5}
